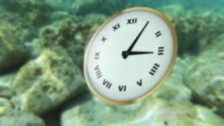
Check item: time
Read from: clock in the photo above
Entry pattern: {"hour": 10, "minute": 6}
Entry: {"hour": 3, "minute": 5}
